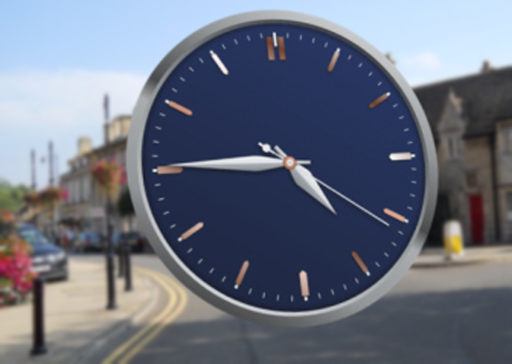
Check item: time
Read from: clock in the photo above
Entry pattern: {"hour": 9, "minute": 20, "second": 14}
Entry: {"hour": 4, "minute": 45, "second": 21}
